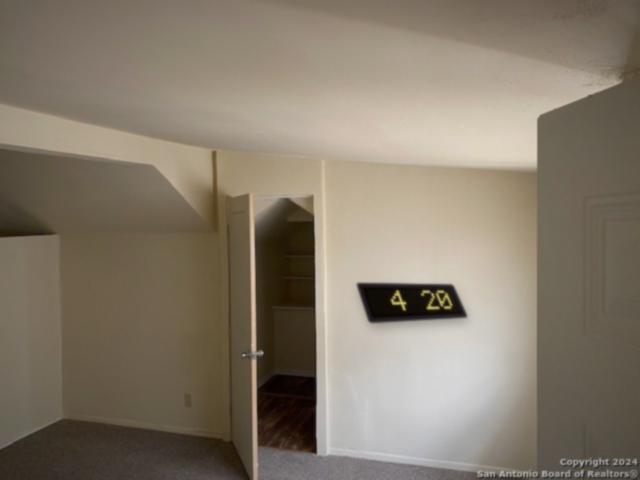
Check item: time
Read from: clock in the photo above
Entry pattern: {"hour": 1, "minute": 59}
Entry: {"hour": 4, "minute": 20}
